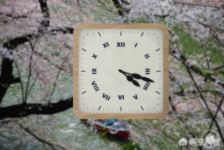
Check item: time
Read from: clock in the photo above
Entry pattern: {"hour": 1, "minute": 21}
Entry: {"hour": 4, "minute": 18}
